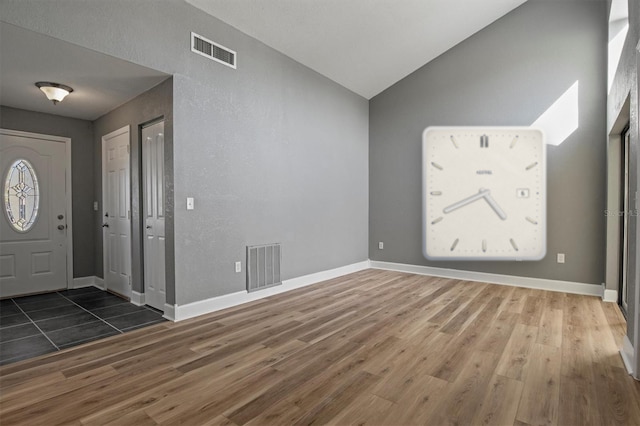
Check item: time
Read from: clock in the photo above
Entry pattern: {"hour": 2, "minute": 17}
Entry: {"hour": 4, "minute": 41}
